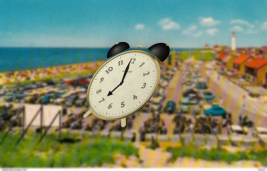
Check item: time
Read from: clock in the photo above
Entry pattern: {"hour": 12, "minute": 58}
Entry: {"hour": 6, "minute": 59}
